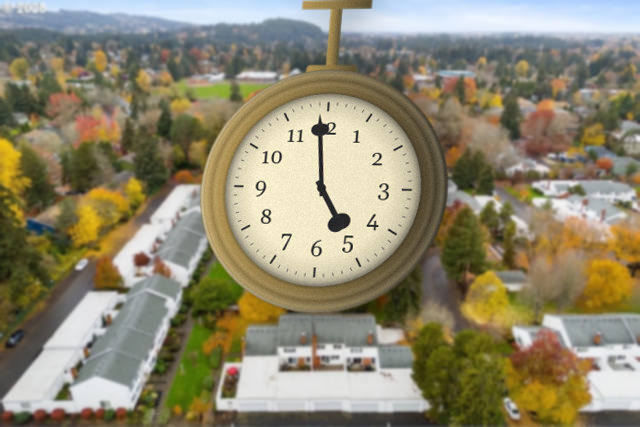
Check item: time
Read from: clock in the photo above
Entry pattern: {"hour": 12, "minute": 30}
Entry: {"hour": 4, "minute": 59}
